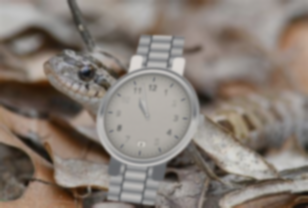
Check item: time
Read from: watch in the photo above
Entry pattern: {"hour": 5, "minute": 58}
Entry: {"hour": 10, "minute": 57}
